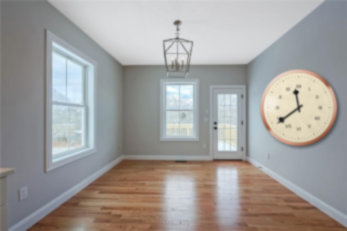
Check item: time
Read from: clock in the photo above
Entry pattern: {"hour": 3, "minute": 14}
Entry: {"hour": 11, "minute": 39}
